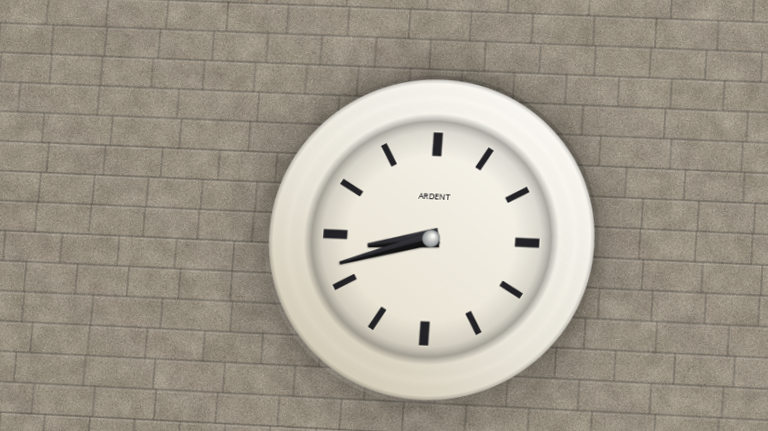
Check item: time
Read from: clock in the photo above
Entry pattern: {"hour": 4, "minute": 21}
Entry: {"hour": 8, "minute": 42}
